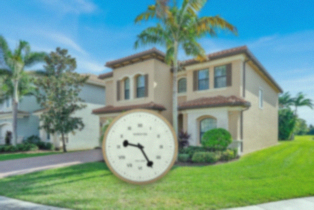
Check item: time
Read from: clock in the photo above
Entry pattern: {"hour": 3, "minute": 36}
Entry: {"hour": 9, "minute": 25}
